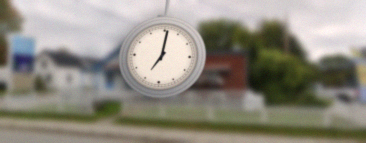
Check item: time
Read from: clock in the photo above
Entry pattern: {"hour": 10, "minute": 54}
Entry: {"hour": 7, "minute": 1}
